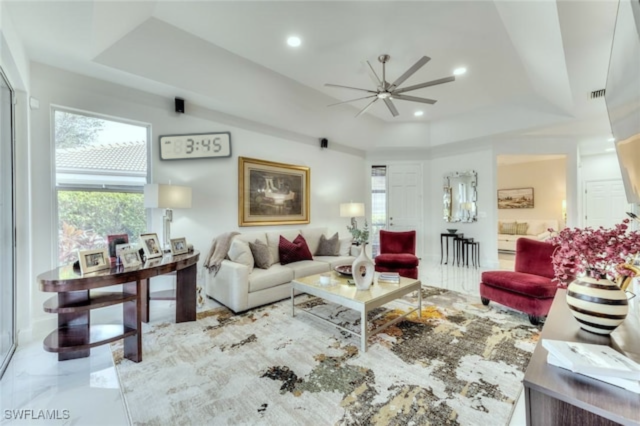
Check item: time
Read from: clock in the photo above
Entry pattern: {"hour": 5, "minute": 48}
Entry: {"hour": 3, "minute": 45}
